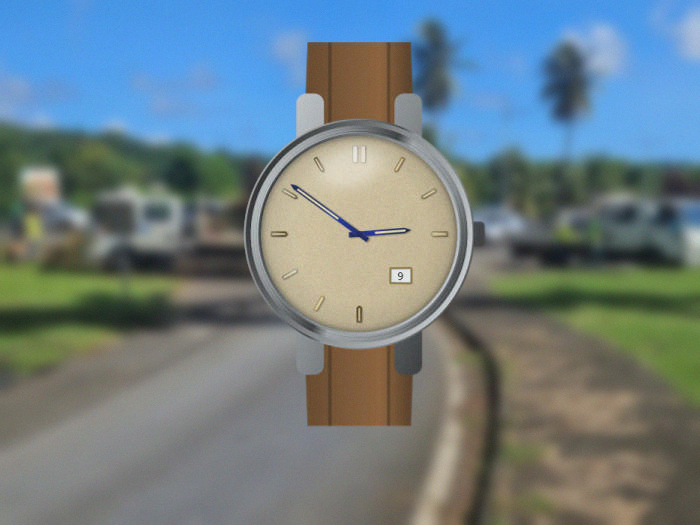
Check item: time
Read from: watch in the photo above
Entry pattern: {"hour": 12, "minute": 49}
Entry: {"hour": 2, "minute": 51}
